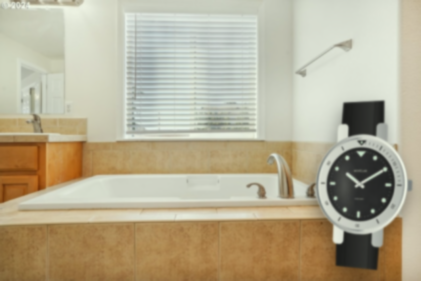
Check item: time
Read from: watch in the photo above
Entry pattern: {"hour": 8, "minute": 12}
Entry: {"hour": 10, "minute": 10}
